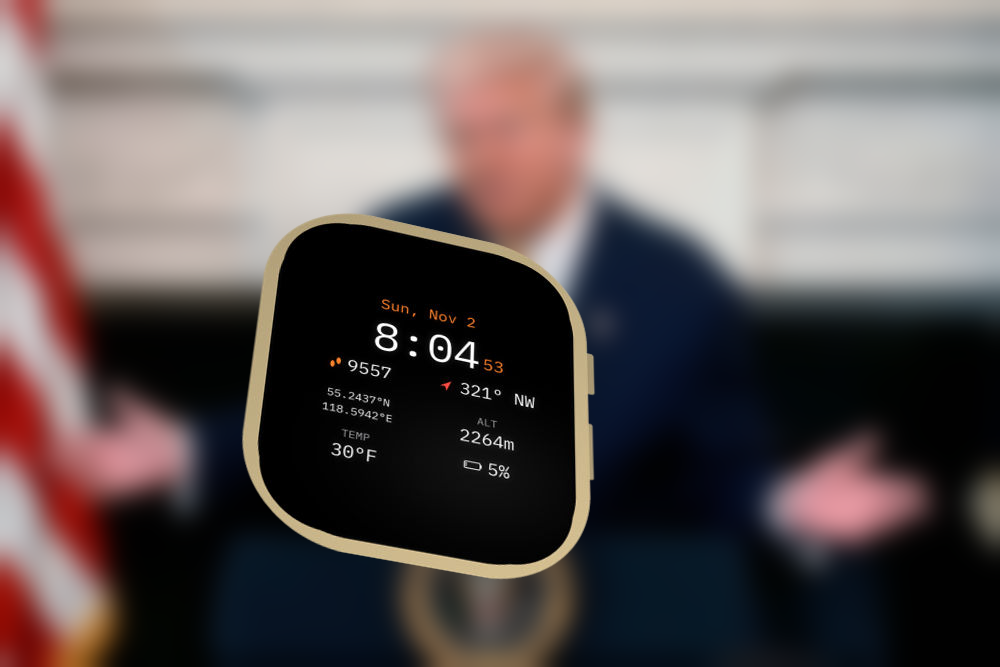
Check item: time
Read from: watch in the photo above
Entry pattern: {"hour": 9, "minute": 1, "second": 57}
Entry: {"hour": 8, "minute": 4, "second": 53}
